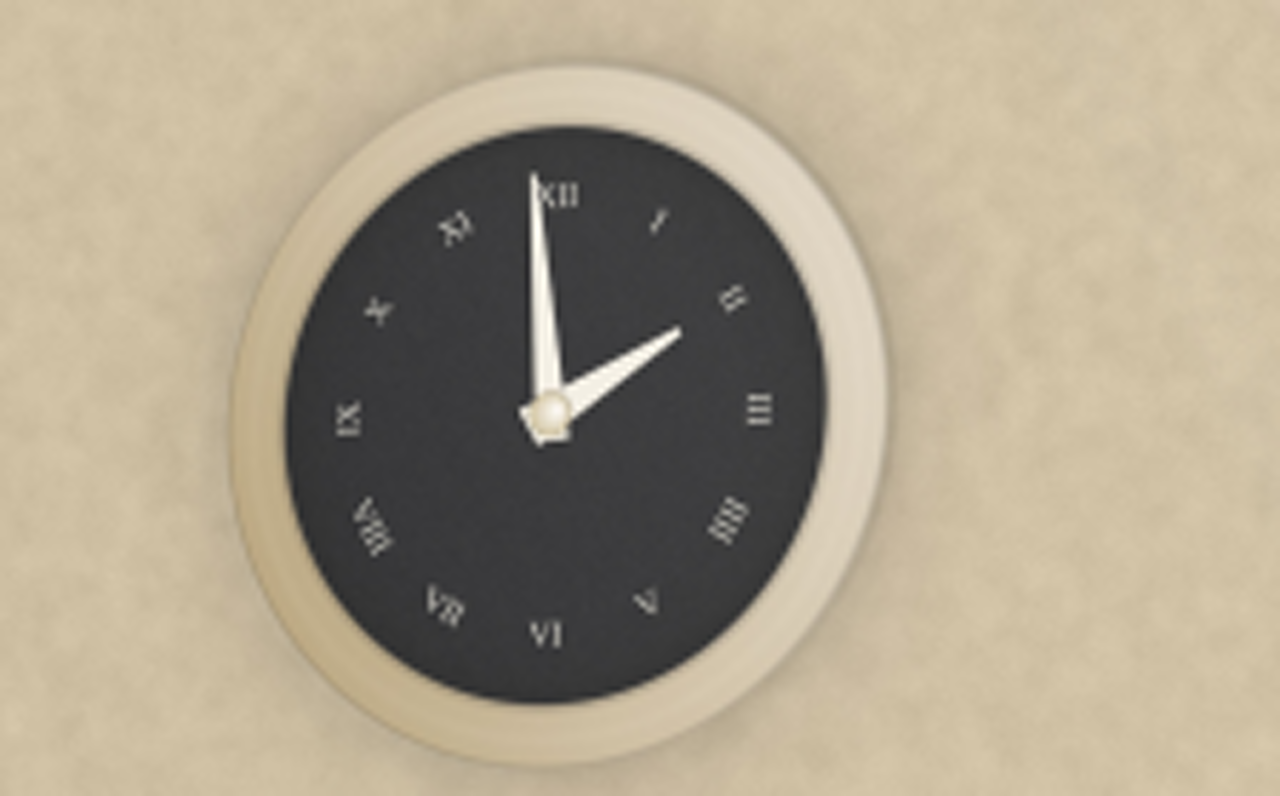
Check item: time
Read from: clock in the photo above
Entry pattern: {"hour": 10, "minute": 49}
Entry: {"hour": 1, "minute": 59}
